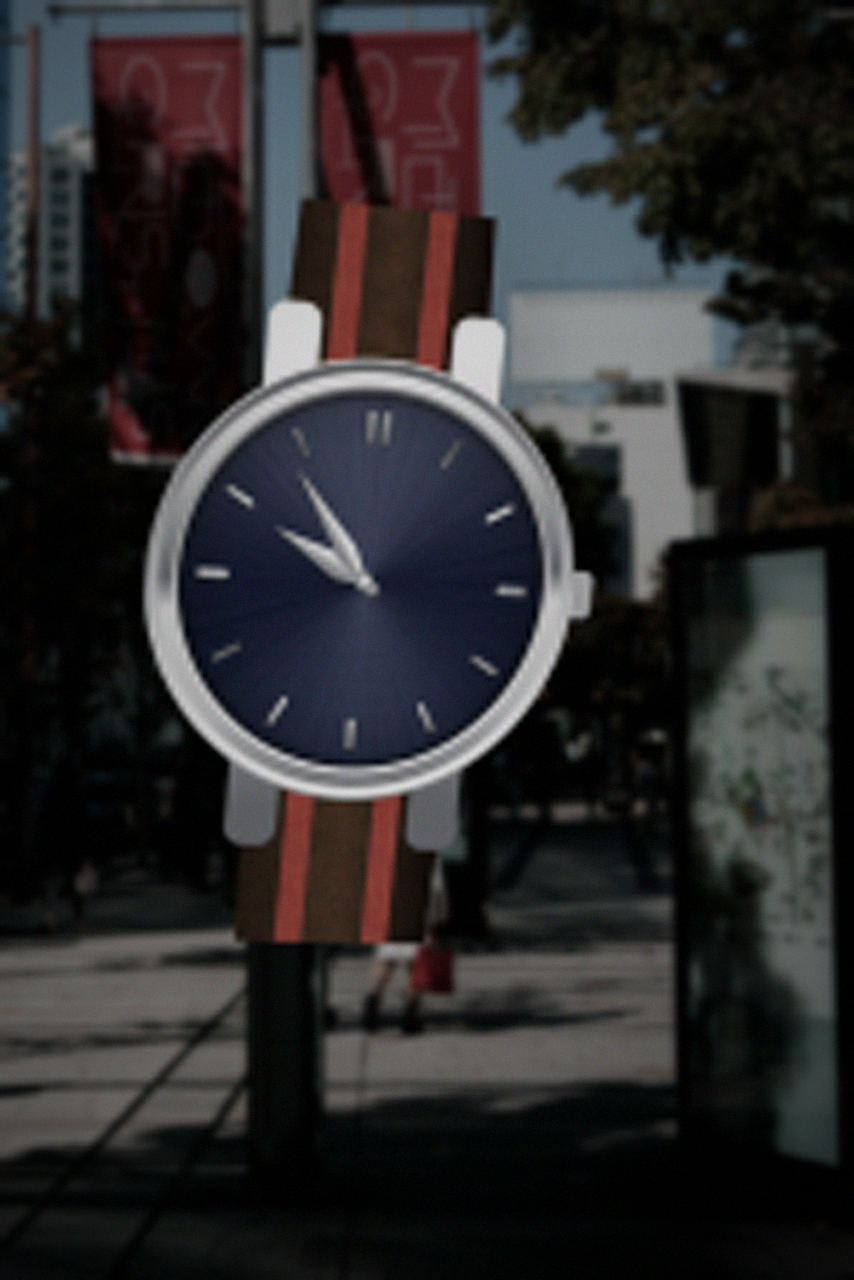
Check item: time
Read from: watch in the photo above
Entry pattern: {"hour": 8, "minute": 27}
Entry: {"hour": 9, "minute": 54}
